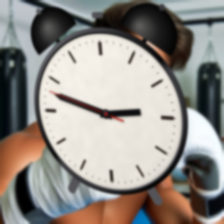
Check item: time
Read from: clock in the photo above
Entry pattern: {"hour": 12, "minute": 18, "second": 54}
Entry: {"hour": 2, "minute": 47, "second": 48}
